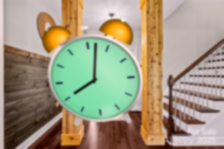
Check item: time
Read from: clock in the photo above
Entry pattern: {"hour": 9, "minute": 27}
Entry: {"hour": 8, "minute": 2}
